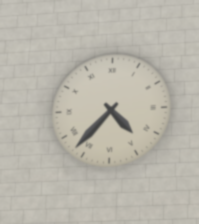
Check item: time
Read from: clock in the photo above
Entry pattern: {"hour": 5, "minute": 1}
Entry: {"hour": 4, "minute": 37}
